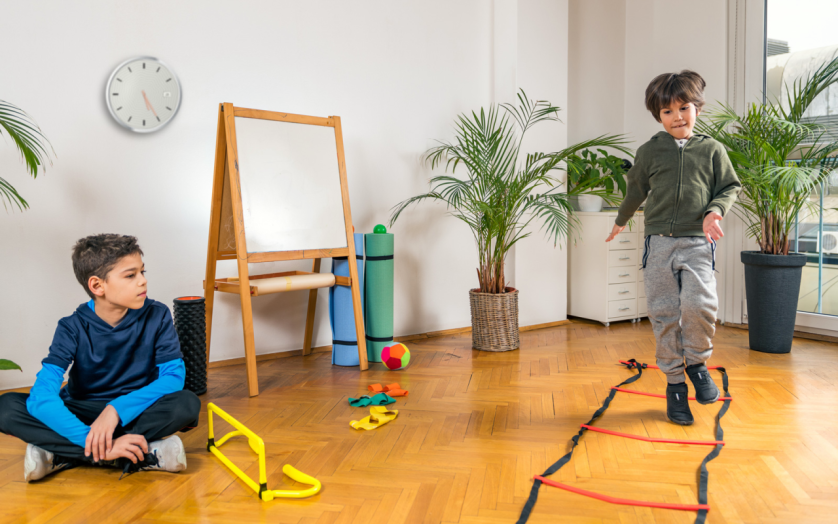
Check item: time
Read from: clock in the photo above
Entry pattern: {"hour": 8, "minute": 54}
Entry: {"hour": 5, "minute": 25}
